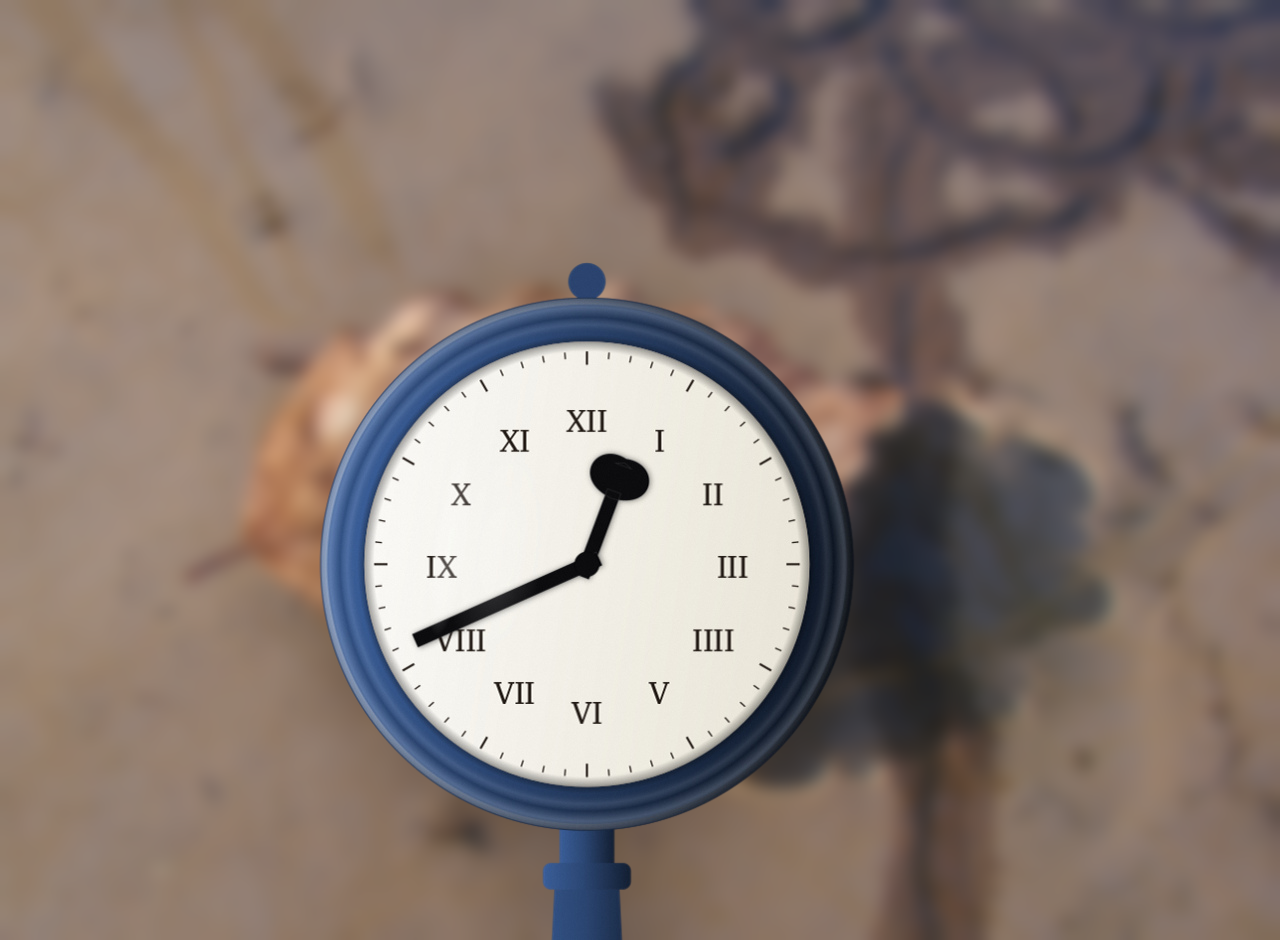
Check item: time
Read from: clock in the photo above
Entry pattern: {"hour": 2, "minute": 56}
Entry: {"hour": 12, "minute": 41}
